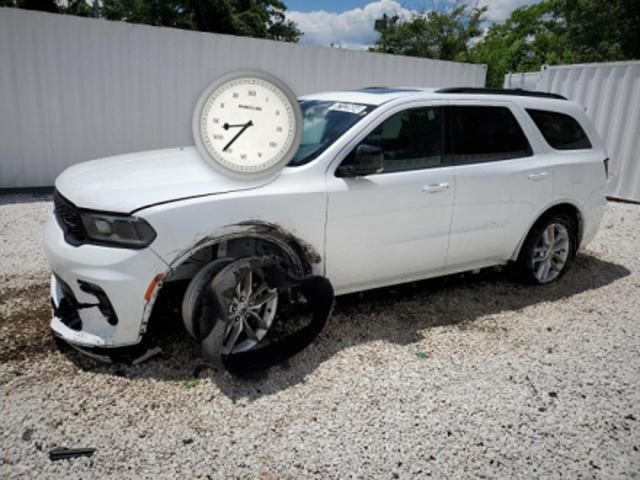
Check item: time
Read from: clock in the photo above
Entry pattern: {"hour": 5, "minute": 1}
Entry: {"hour": 8, "minute": 36}
